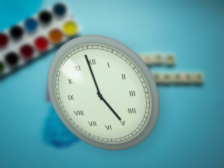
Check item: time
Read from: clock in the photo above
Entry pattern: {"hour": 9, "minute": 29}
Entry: {"hour": 4, "minute": 59}
